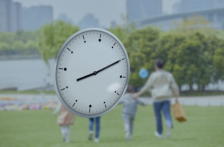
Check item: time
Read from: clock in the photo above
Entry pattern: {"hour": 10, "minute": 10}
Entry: {"hour": 8, "minute": 10}
